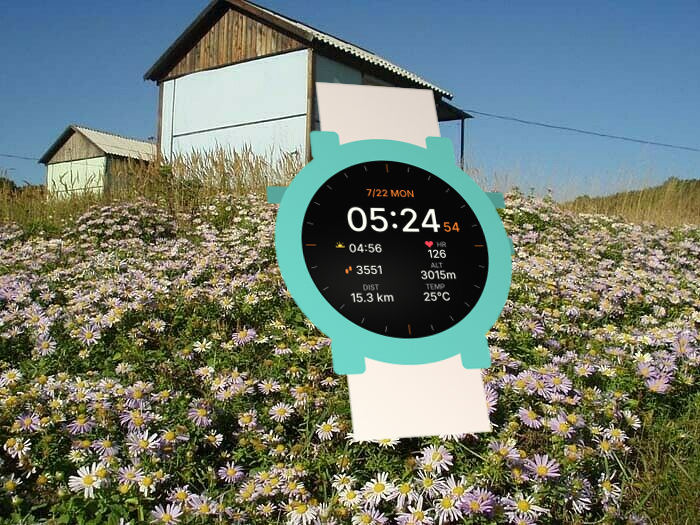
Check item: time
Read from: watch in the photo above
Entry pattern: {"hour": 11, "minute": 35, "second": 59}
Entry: {"hour": 5, "minute": 24, "second": 54}
